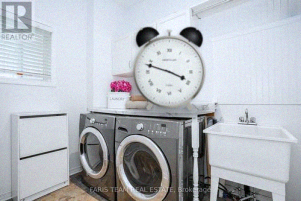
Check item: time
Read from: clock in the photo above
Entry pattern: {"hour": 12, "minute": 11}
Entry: {"hour": 3, "minute": 48}
